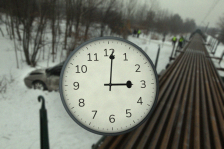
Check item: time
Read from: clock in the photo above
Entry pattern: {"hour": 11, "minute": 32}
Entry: {"hour": 3, "minute": 1}
